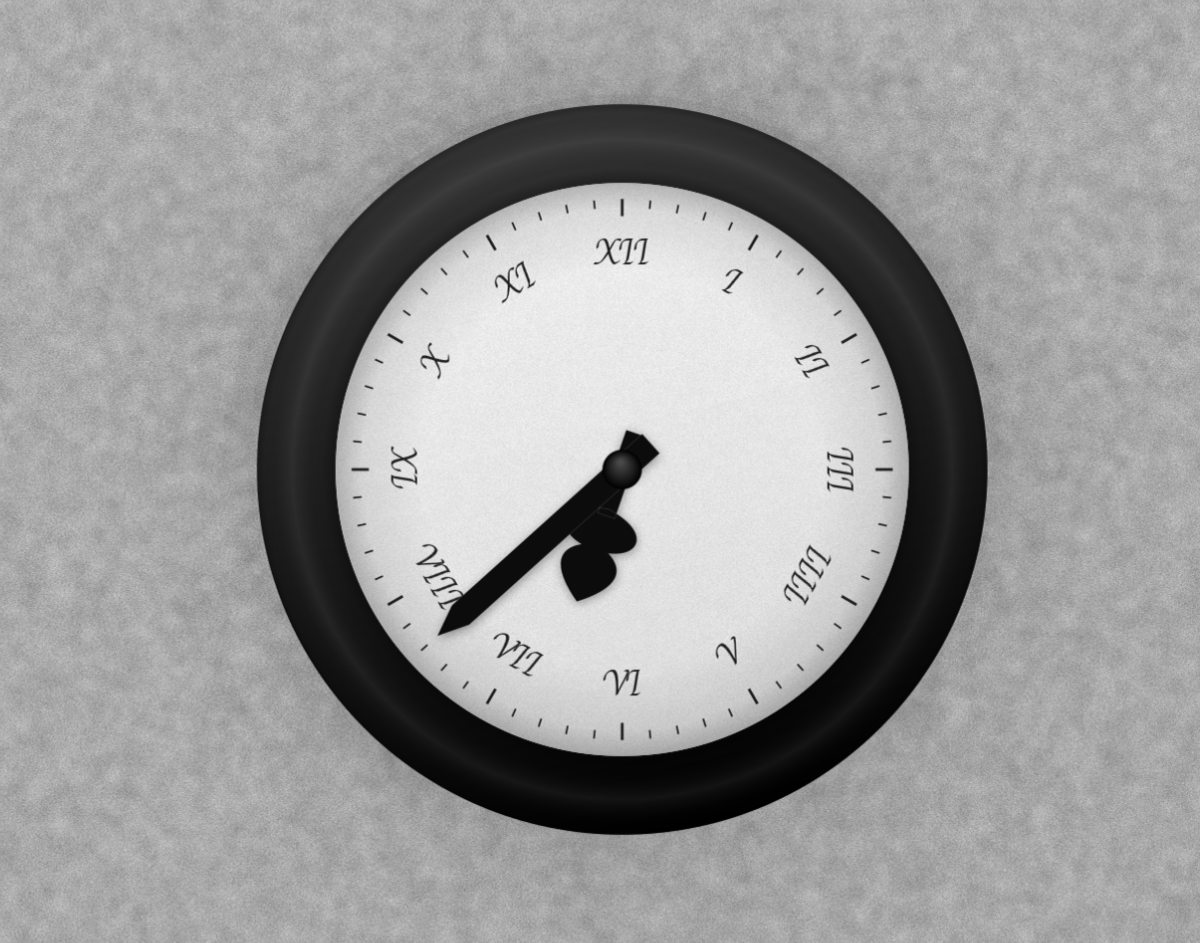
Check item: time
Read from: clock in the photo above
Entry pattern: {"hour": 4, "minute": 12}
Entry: {"hour": 6, "minute": 38}
